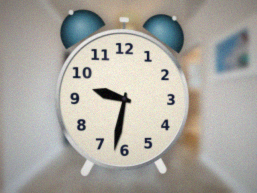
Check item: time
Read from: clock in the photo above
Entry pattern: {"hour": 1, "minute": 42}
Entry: {"hour": 9, "minute": 32}
